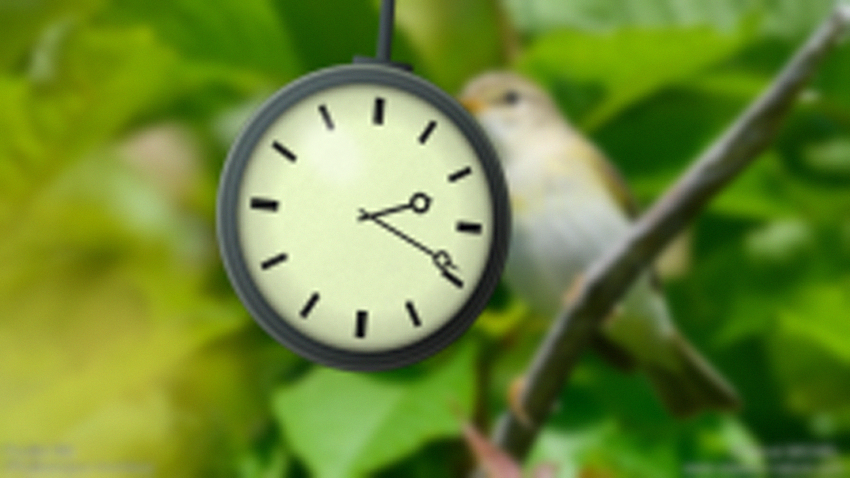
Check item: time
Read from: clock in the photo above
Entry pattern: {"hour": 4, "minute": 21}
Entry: {"hour": 2, "minute": 19}
